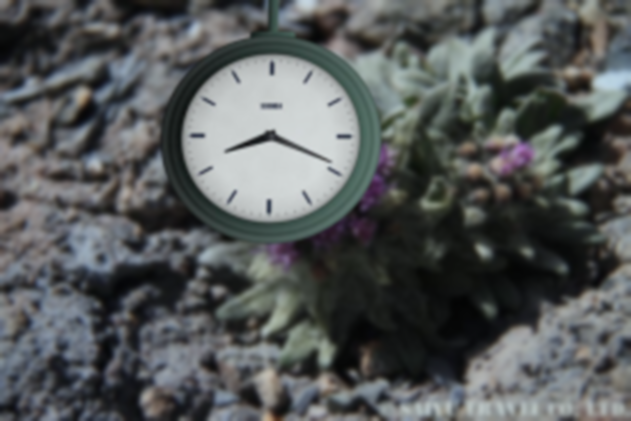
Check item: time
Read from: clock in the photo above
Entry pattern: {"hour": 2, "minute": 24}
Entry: {"hour": 8, "minute": 19}
